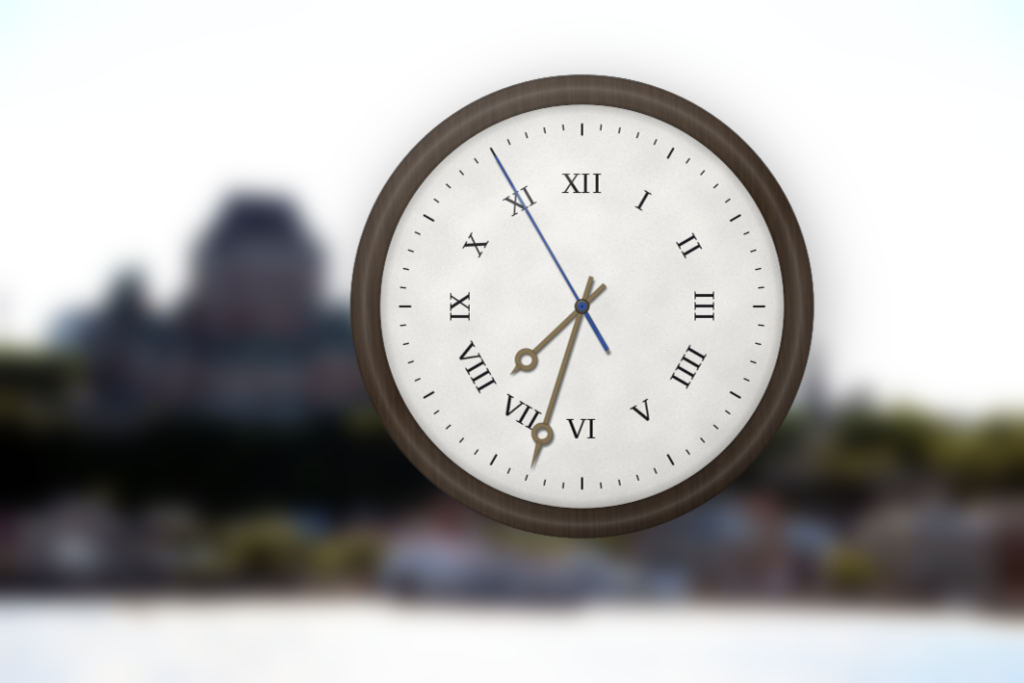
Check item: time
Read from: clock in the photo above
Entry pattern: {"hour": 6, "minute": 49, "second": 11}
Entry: {"hour": 7, "minute": 32, "second": 55}
